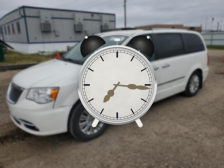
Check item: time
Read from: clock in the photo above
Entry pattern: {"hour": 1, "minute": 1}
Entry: {"hour": 7, "minute": 16}
